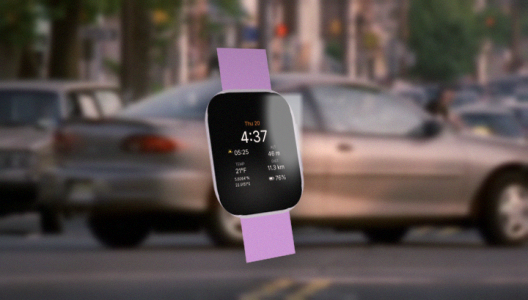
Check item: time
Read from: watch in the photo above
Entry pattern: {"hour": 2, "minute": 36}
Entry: {"hour": 4, "minute": 37}
